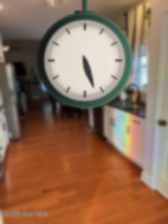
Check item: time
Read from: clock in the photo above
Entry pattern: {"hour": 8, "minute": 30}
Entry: {"hour": 5, "minute": 27}
